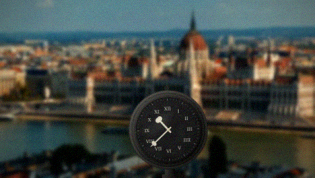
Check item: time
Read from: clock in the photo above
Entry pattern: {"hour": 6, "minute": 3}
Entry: {"hour": 10, "minute": 38}
